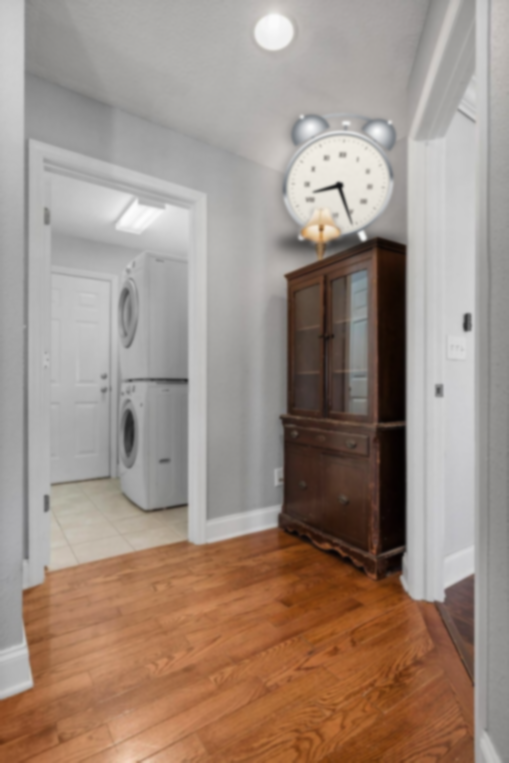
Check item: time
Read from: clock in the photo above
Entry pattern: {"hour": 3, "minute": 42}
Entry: {"hour": 8, "minute": 26}
